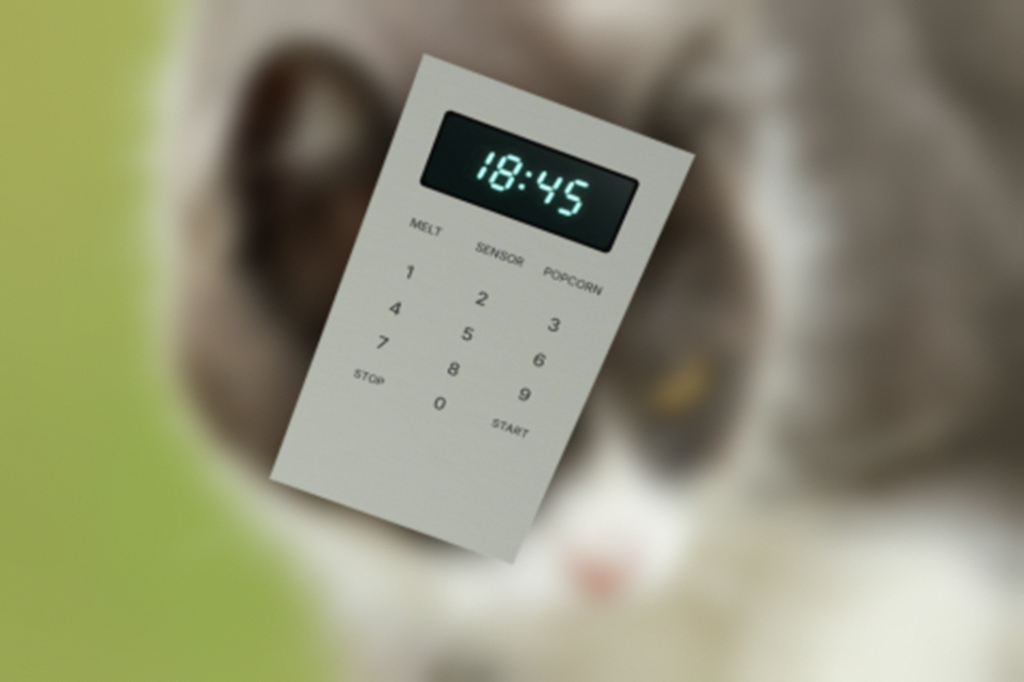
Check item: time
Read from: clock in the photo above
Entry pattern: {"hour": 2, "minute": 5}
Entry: {"hour": 18, "minute": 45}
